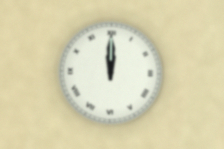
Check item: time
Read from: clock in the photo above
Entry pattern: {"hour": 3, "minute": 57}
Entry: {"hour": 12, "minute": 0}
